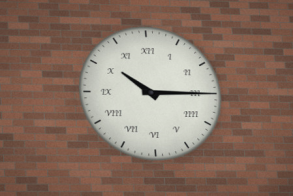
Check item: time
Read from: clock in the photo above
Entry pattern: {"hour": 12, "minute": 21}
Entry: {"hour": 10, "minute": 15}
